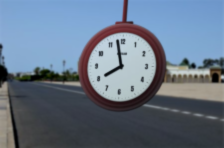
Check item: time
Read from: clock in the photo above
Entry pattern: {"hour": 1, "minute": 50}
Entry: {"hour": 7, "minute": 58}
